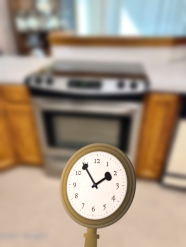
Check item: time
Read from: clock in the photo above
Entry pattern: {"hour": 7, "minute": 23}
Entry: {"hour": 1, "minute": 54}
